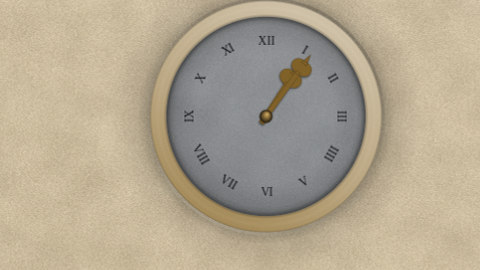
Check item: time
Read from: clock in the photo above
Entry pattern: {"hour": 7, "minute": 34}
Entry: {"hour": 1, "minute": 6}
